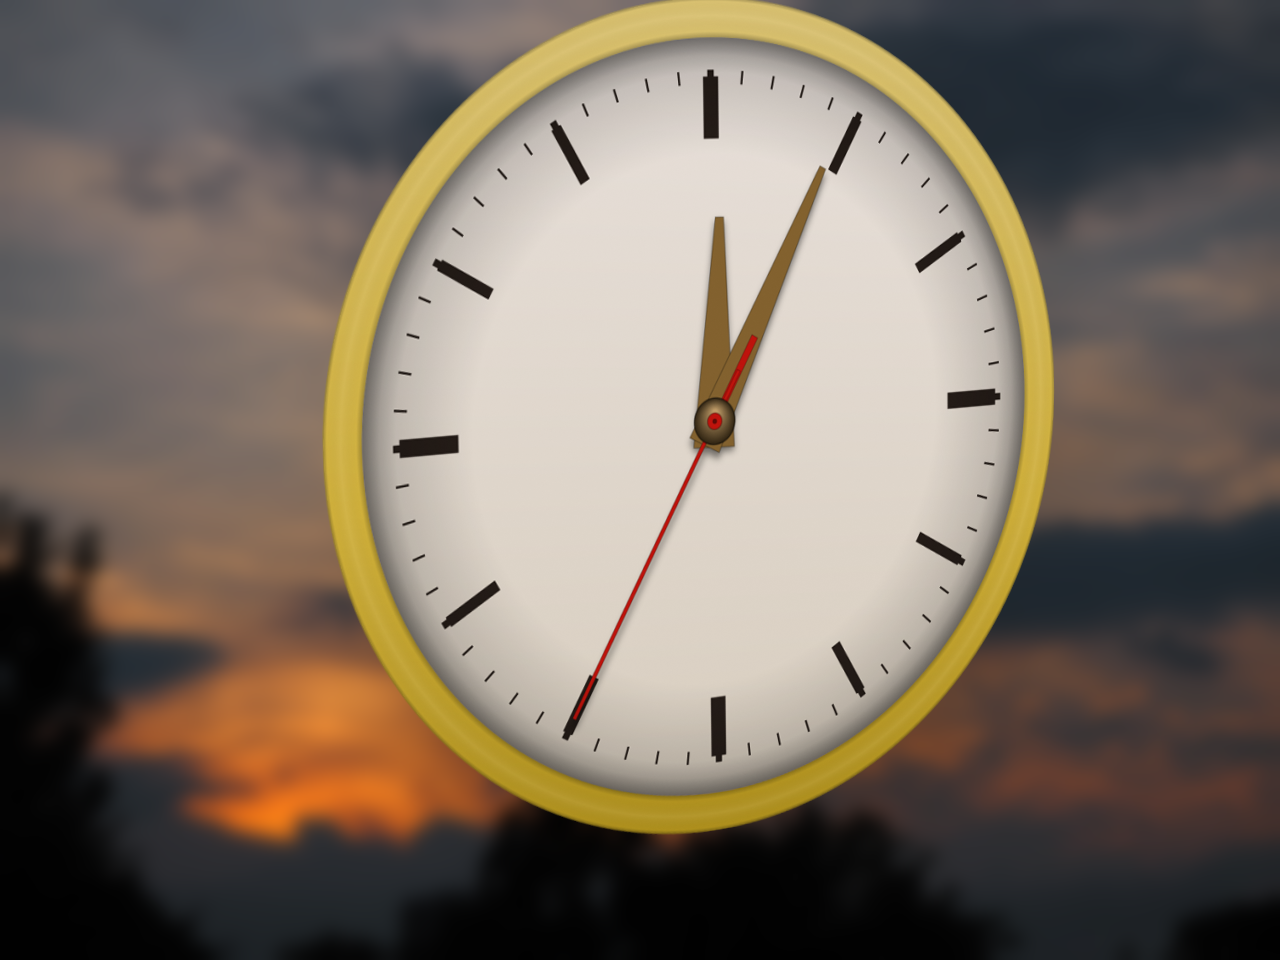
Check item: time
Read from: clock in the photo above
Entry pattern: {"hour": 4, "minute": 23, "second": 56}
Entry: {"hour": 12, "minute": 4, "second": 35}
